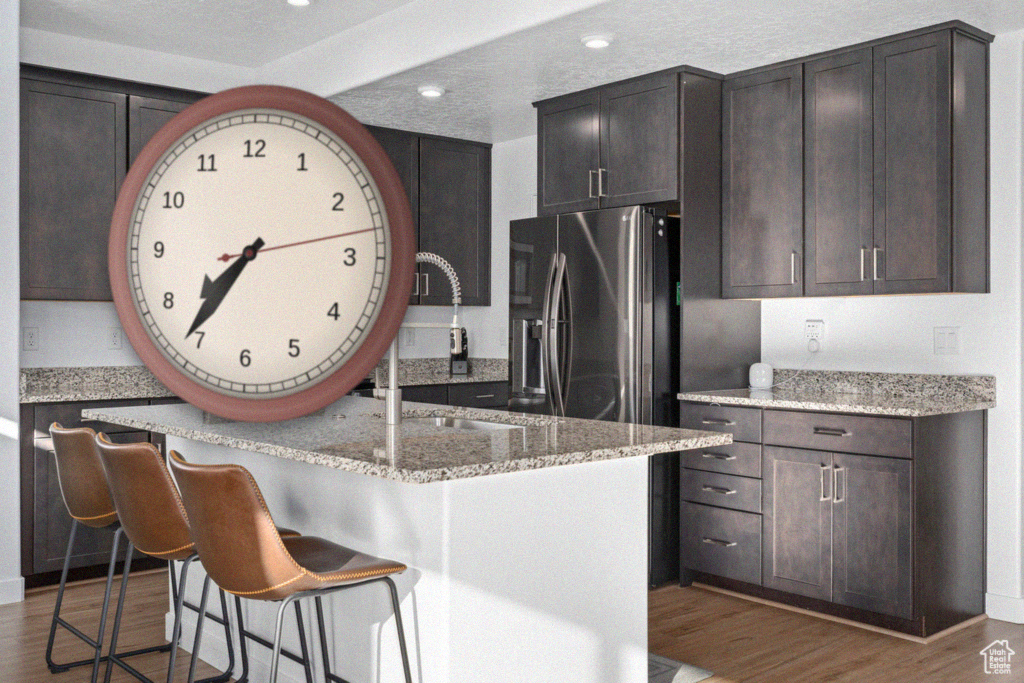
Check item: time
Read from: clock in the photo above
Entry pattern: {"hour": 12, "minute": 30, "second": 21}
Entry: {"hour": 7, "minute": 36, "second": 13}
